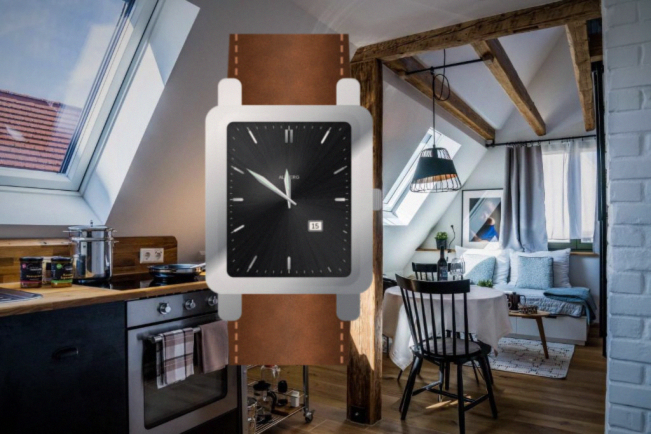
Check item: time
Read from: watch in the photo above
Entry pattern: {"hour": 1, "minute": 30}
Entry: {"hour": 11, "minute": 51}
